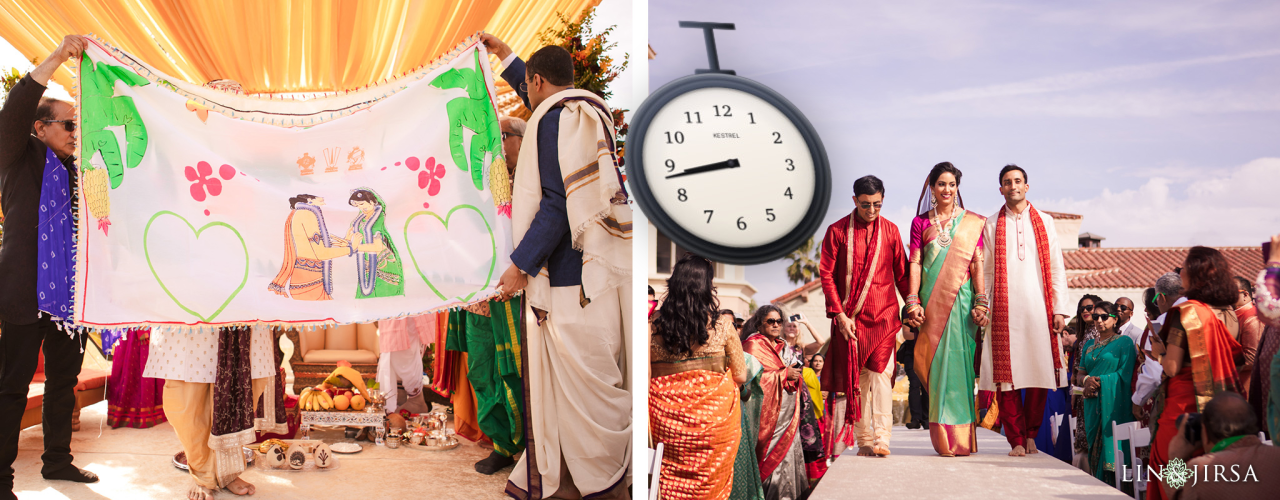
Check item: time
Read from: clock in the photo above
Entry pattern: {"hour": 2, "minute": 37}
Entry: {"hour": 8, "minute": 43}
